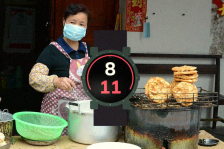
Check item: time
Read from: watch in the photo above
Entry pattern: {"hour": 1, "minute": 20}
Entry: {"hour": 8, "minute": 11}
